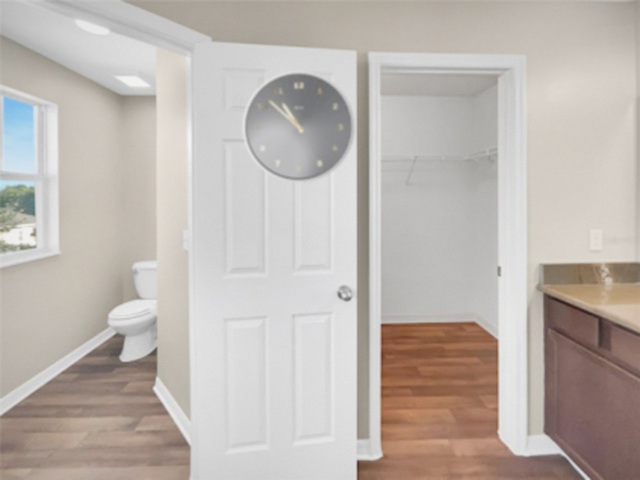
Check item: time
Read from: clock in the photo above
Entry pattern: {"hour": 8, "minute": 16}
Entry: {"hour": 10, "minute": 52}
